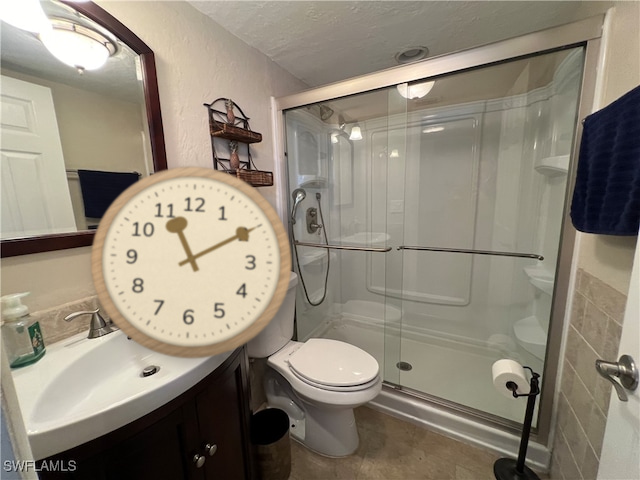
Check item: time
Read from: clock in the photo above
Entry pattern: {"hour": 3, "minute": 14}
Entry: {"hour": 11, "minute": 10}
